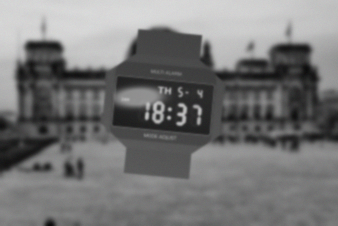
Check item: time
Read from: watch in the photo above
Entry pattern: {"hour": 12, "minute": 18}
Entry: {"hour": 18, "minute": 37}
